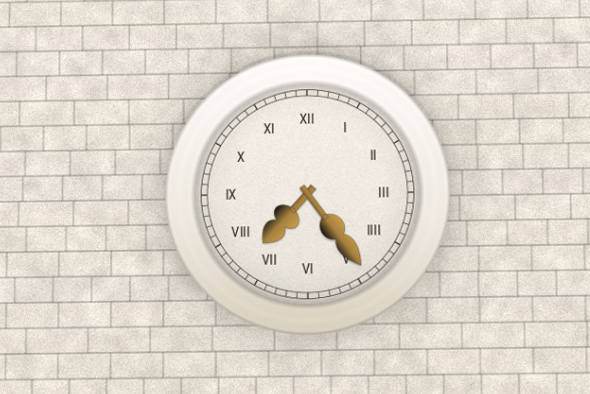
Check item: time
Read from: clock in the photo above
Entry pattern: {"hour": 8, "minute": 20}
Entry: {"hour": 7, "minute": 24}
